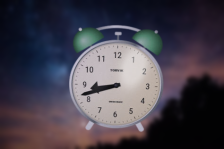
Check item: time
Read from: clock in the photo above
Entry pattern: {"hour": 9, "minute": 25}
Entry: {"hour": 8, "minute": 42}
